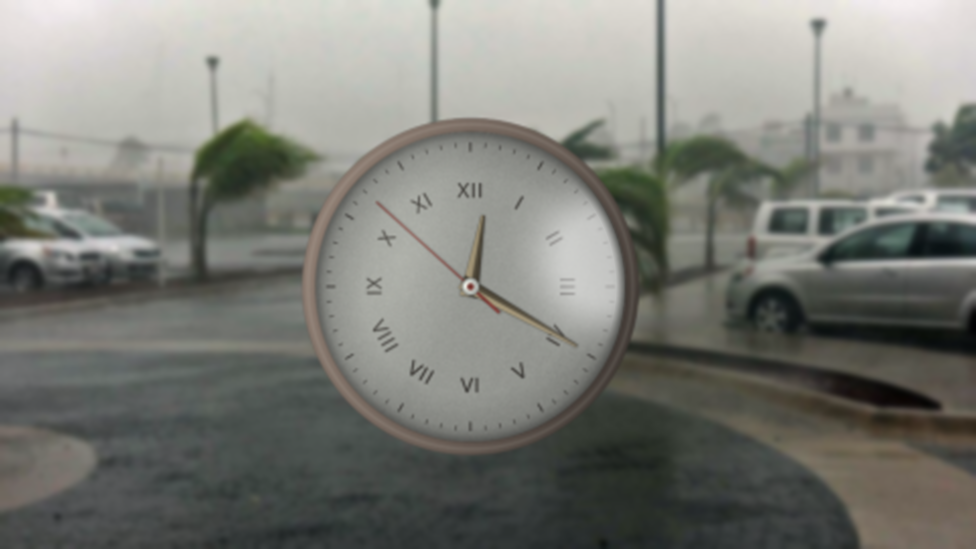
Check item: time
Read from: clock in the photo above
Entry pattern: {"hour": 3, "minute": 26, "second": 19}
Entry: {"hour": 12, "minute": 19, "second": 52}
